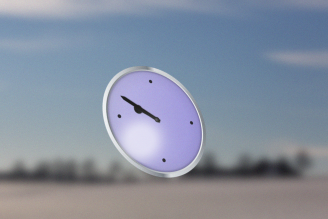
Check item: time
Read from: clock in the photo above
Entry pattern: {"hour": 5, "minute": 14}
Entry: {"hour": 9, "minute": 50}
